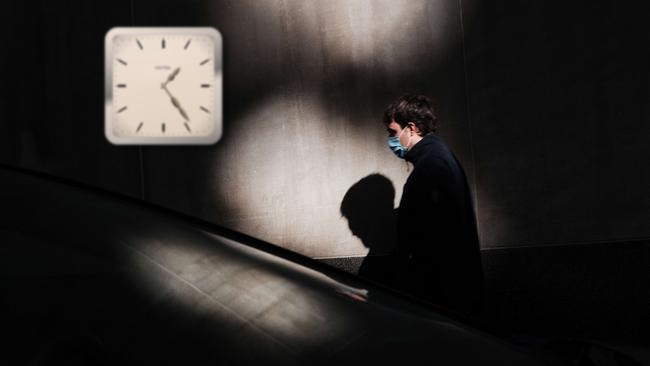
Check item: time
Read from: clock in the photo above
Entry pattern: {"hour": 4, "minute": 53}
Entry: {"hour": 1, "minute": 24}
